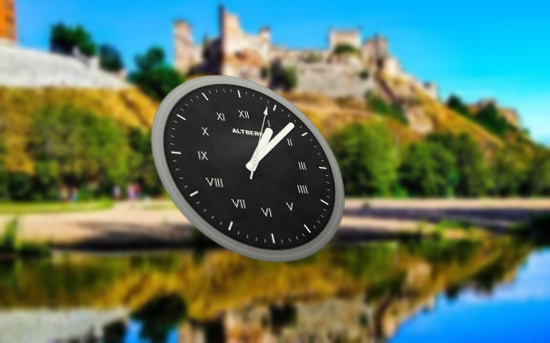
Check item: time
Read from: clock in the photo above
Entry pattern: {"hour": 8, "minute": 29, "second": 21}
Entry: {"hour": 1, "minute": 8, "second": 4}
